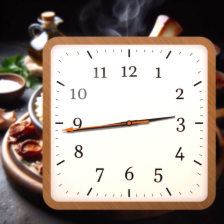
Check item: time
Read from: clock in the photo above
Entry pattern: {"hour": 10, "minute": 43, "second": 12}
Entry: {"hour": 2, "minute": 43, "second": 44}
